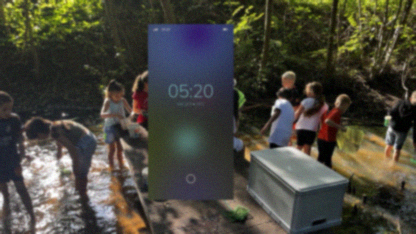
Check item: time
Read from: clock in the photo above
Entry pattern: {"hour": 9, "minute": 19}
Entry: {"hour": 5, "minute": 20}
